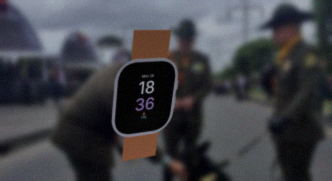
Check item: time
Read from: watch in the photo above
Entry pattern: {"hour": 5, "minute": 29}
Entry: {"hour": 18, "minute": 36}
